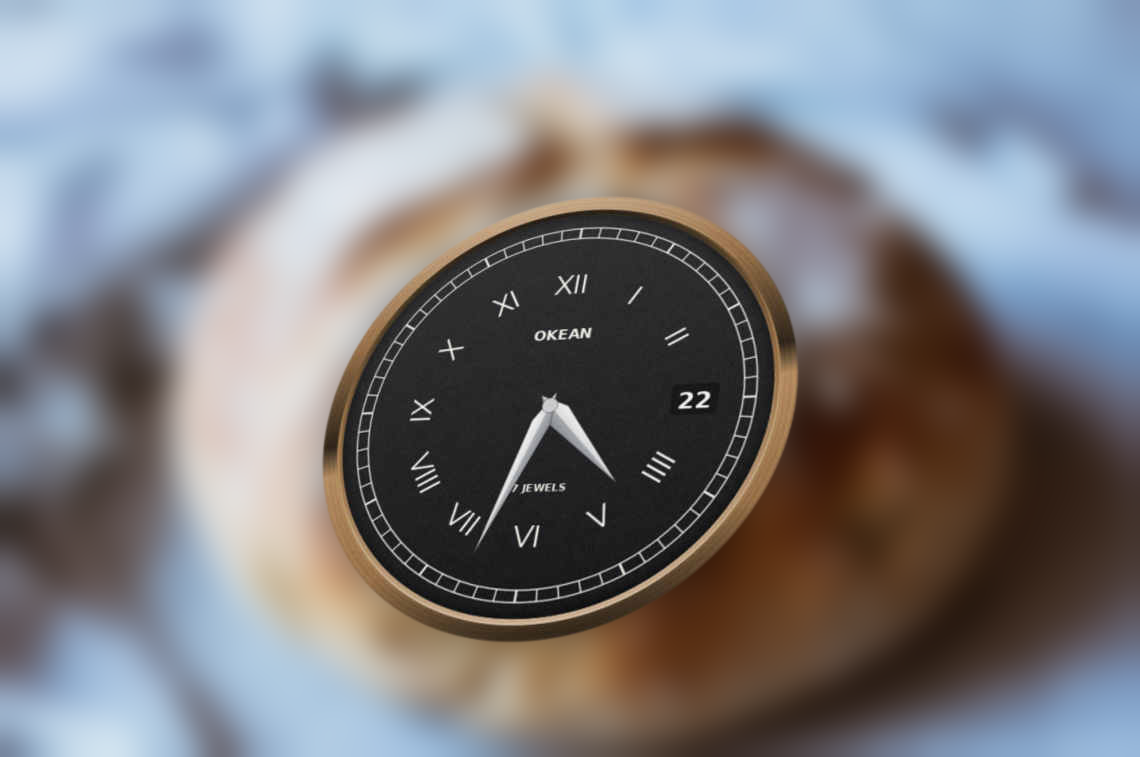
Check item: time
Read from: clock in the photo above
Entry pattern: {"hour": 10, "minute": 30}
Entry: {"hour": 4, "minute": 33}
